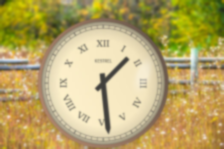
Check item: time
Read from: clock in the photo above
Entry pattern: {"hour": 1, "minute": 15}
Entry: {"hour": 1, "minute": 29}
